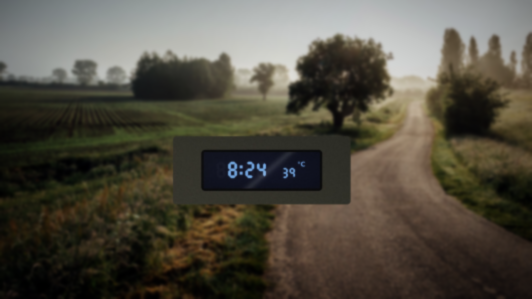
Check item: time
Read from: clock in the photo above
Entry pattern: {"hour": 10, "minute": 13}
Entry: {"hour": 8, "minute": 24}
